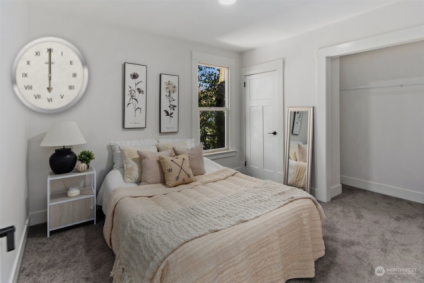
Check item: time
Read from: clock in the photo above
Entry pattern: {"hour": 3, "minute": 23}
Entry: {"hour": 6, "minute": 0}
